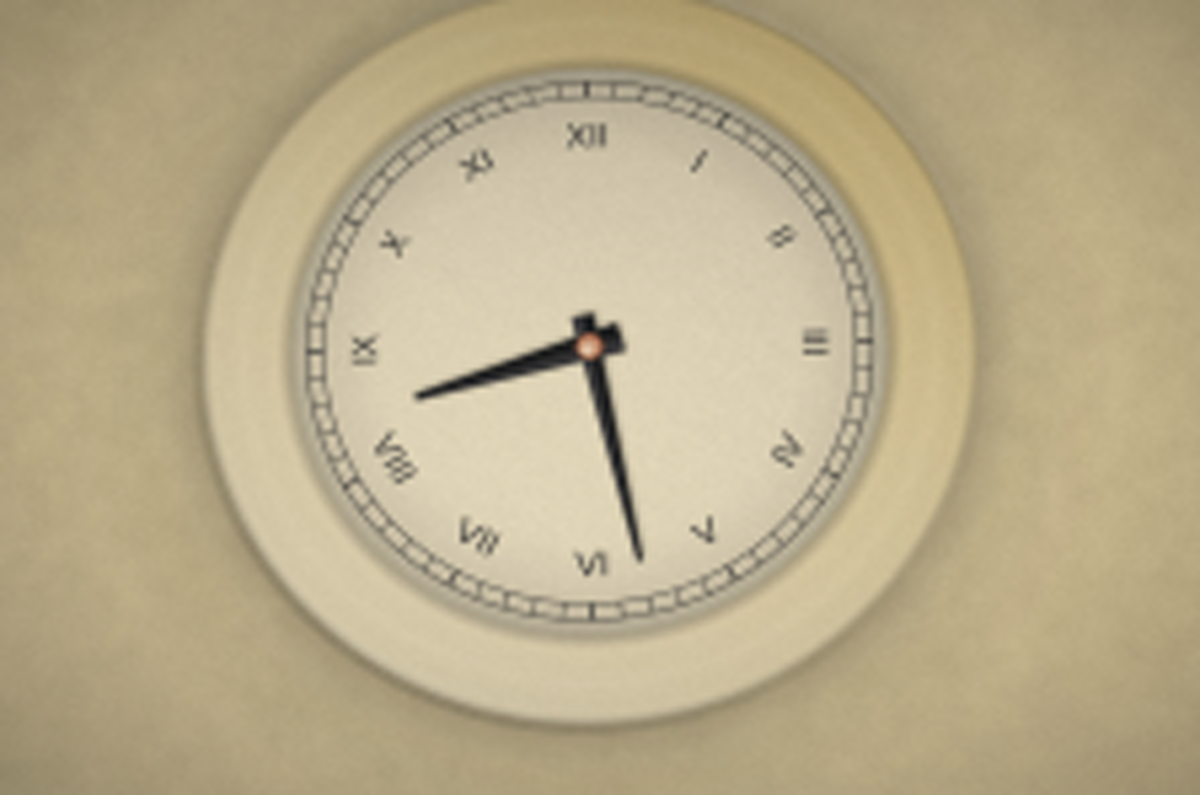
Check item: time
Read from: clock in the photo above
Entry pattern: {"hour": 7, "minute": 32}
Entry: {"hour": 8, "minute": 28}
